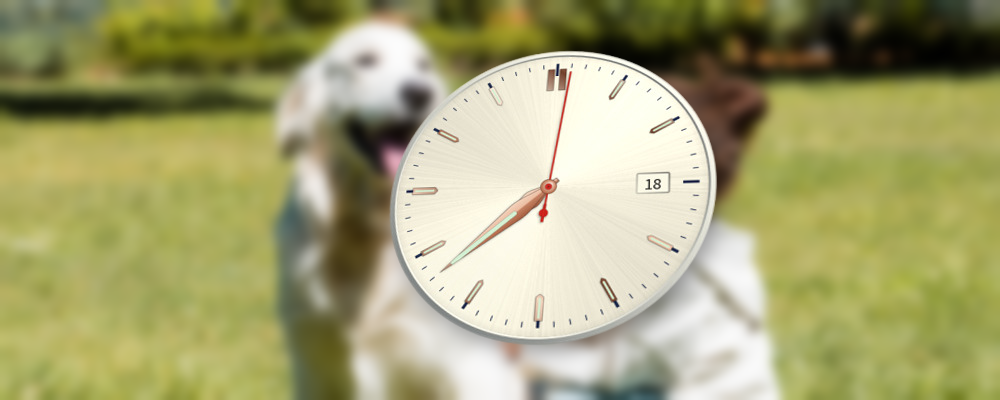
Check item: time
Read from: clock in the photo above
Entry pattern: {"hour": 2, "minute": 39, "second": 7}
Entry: {"hour": 7, "minute": 38, "second": 1}
